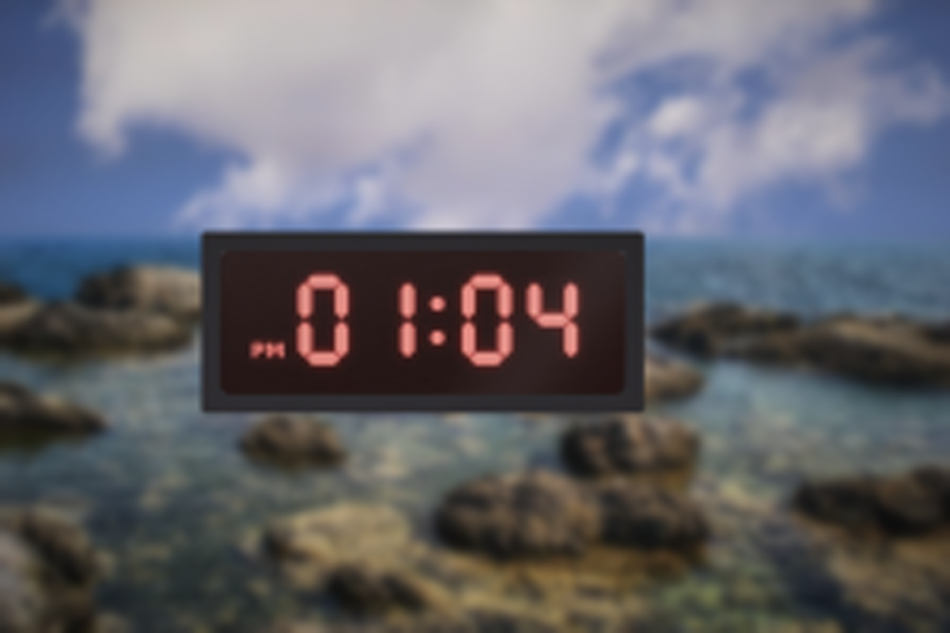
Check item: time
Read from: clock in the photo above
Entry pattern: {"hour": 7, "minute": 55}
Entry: {"hour": 1, "minute": 4}
